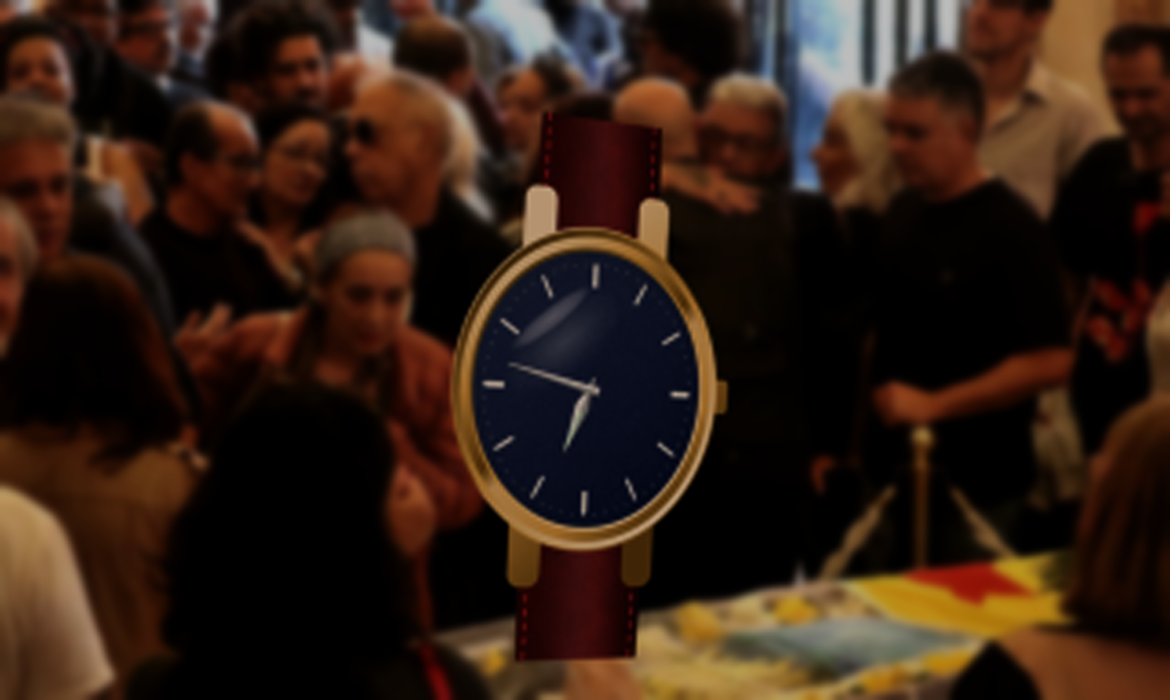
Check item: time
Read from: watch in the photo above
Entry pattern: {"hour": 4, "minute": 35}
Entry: {"hour": 6, "minute": 47}
